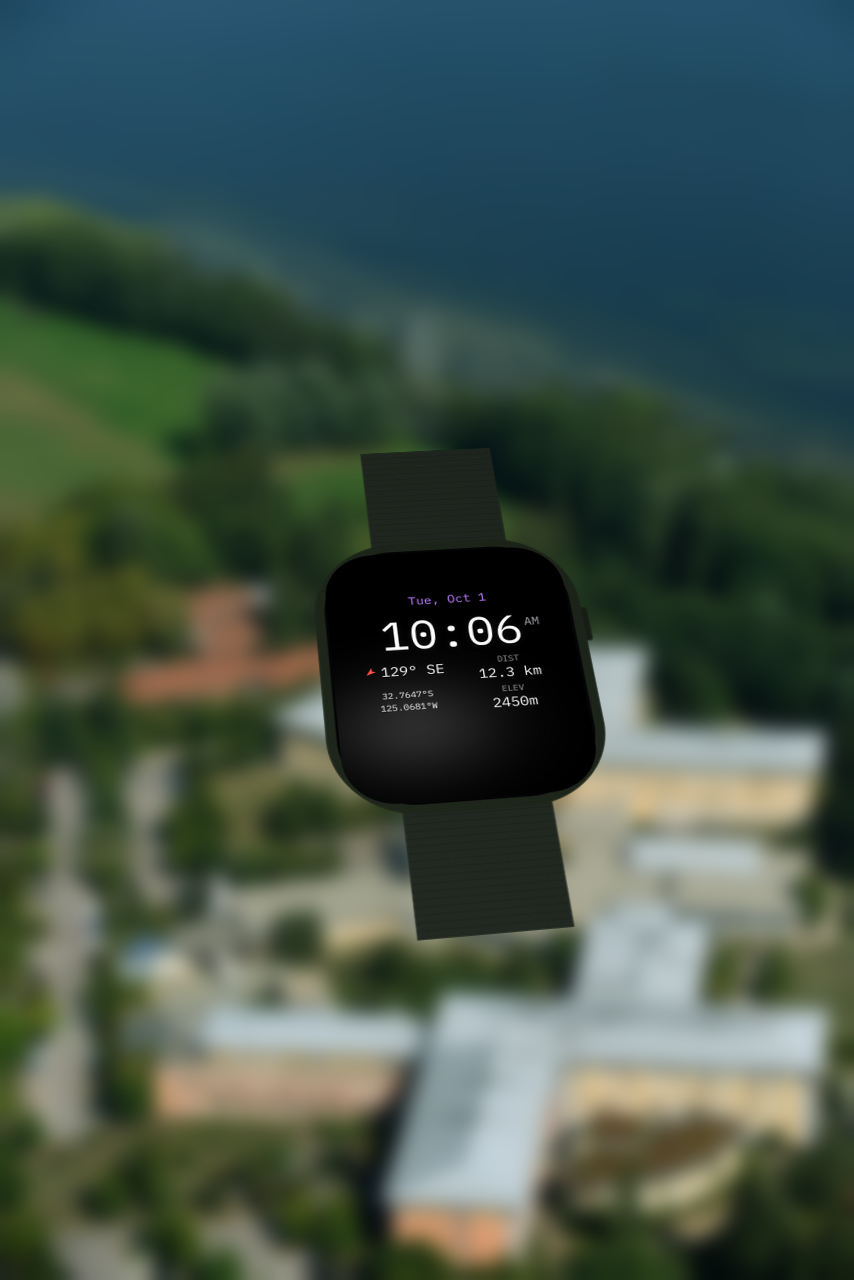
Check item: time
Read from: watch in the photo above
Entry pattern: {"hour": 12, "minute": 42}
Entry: {"hour": 10, "minute": 6}
